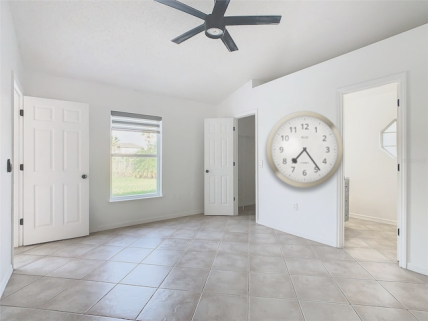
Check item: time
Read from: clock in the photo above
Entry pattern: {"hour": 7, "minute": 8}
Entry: {"hour": 7, "minute": 24}
